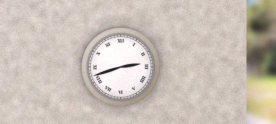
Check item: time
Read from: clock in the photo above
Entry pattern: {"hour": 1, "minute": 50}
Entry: {"hour": 2, "minute": 42}
